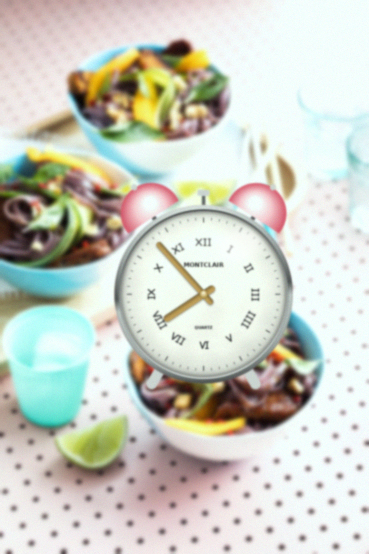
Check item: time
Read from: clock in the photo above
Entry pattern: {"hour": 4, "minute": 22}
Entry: {"hour": 7, "minute": 53}
